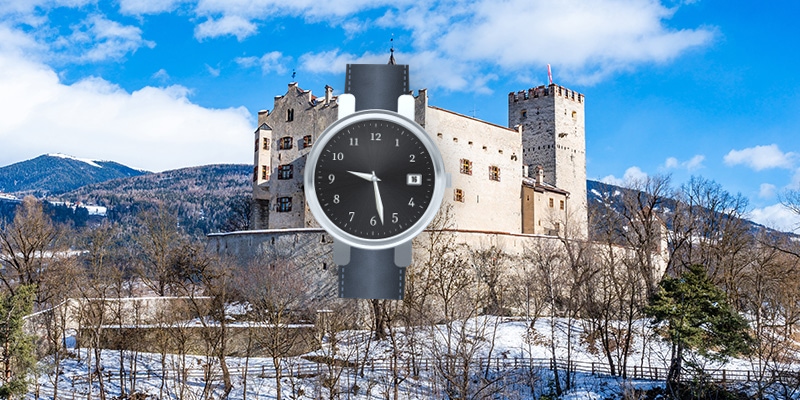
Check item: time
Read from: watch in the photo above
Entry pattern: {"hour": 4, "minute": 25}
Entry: {"hour": 9, "minute": 28}
